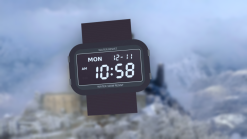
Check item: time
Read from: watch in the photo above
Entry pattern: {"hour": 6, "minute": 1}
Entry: {"hour": 10, "minute": 58}
